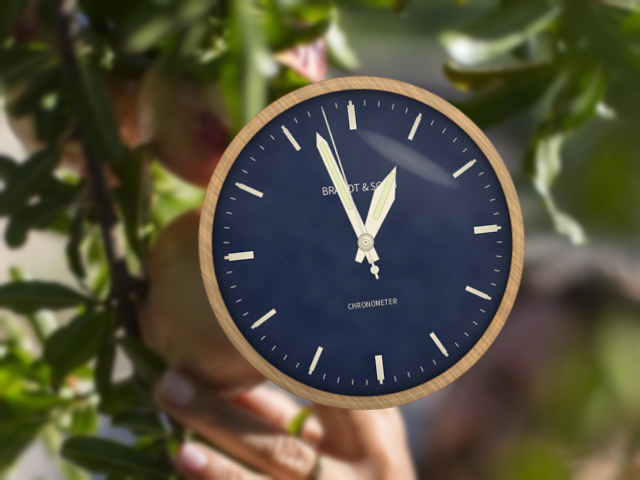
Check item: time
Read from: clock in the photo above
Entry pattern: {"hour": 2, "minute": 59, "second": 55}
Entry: {"hour": 12, "minute": 56, "second": 58}
